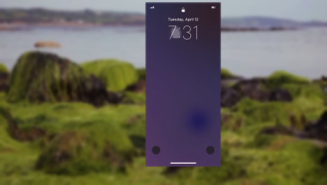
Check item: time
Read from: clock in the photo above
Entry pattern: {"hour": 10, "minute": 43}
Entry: {"hour": 7, "minute": 31}
